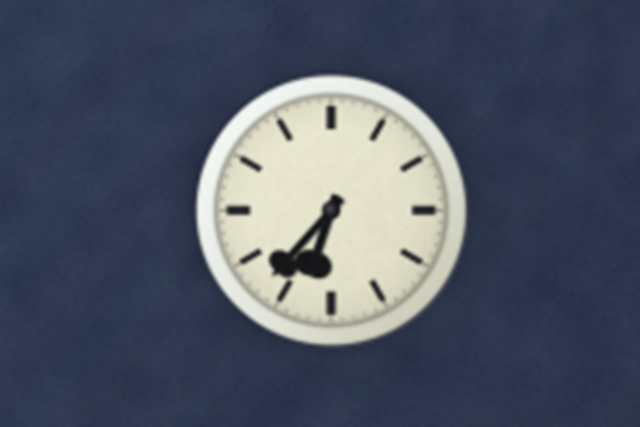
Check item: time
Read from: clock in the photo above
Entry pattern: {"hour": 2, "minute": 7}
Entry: {"hour": 6, "minute": 37}
